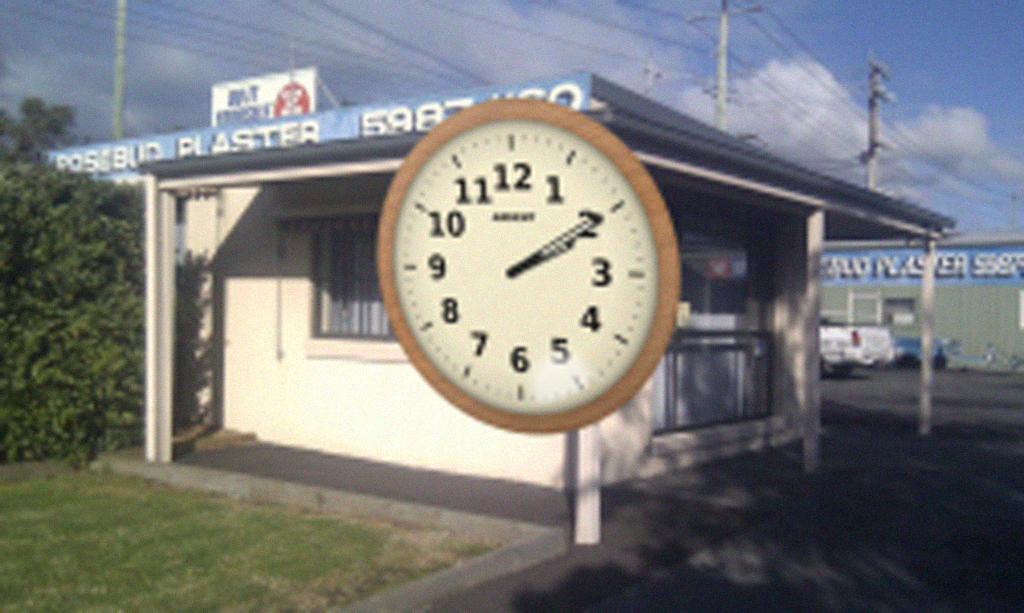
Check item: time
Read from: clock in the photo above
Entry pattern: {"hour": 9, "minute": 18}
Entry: {"hour": 2, "minute": 10}
